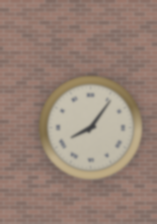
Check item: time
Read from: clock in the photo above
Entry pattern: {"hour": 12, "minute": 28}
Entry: {"hour": 8, "minute": 6}
